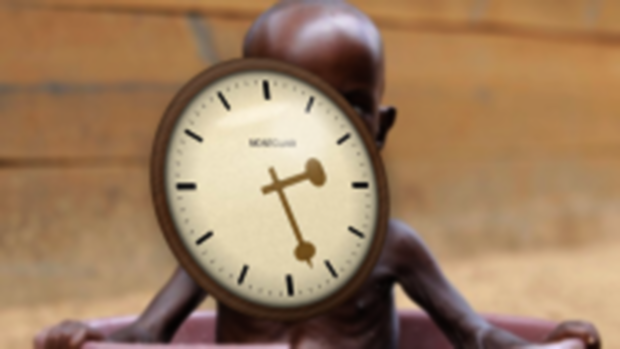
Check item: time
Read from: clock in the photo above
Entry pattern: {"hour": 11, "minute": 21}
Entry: {"hour": 2, "minute": 27}
